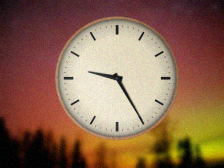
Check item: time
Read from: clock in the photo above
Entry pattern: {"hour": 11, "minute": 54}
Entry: {"hour": 9, "minute": 25}
